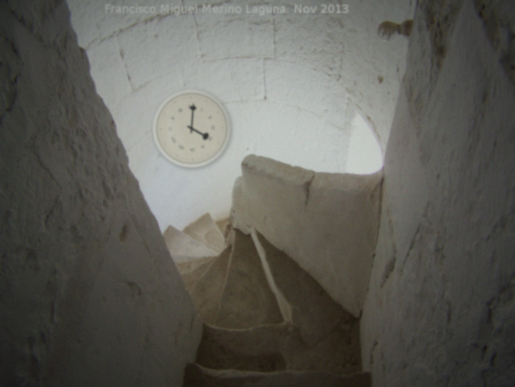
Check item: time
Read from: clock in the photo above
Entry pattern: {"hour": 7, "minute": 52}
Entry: {"hour": 4, "minute": 1}
